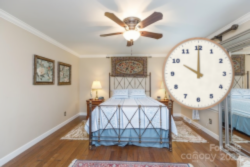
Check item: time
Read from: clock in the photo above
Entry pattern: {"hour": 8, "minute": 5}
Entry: {"hour": 10, "minute": 0}
